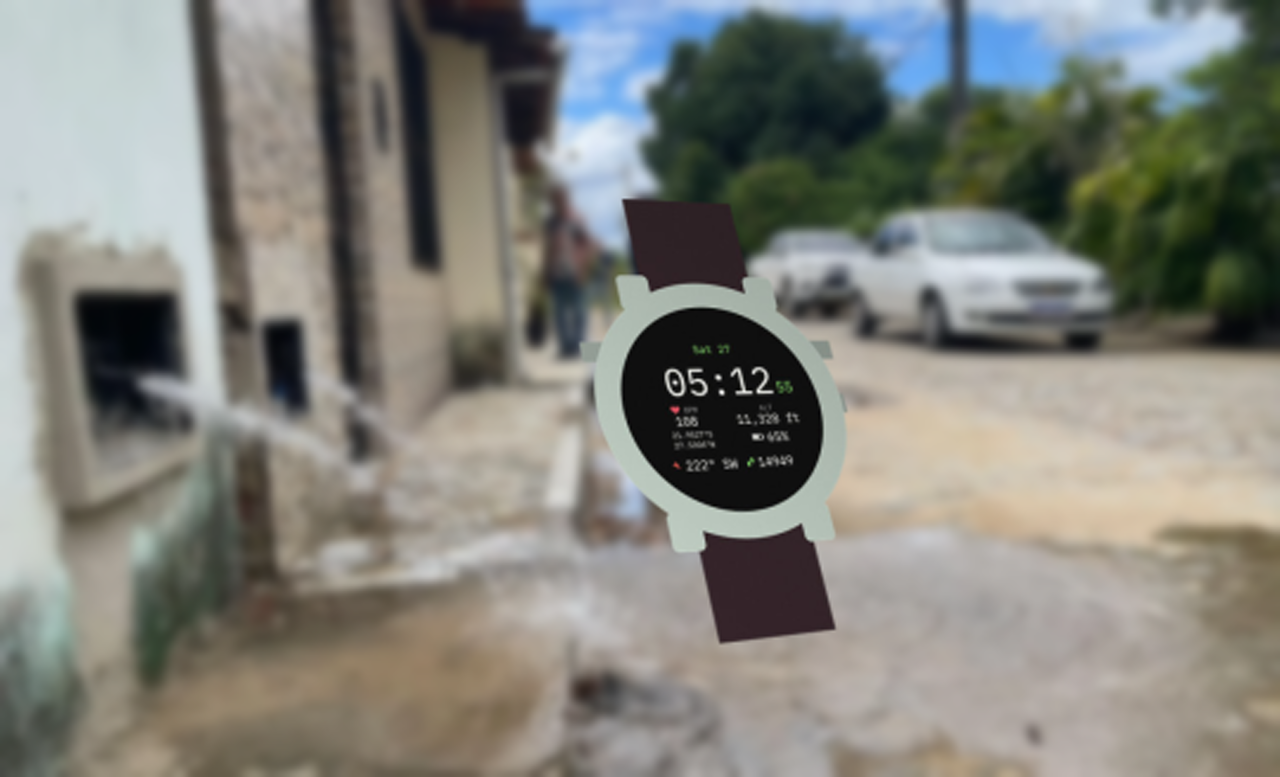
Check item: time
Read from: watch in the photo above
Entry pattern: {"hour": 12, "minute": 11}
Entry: {"hour": 5, "minute": 12}
